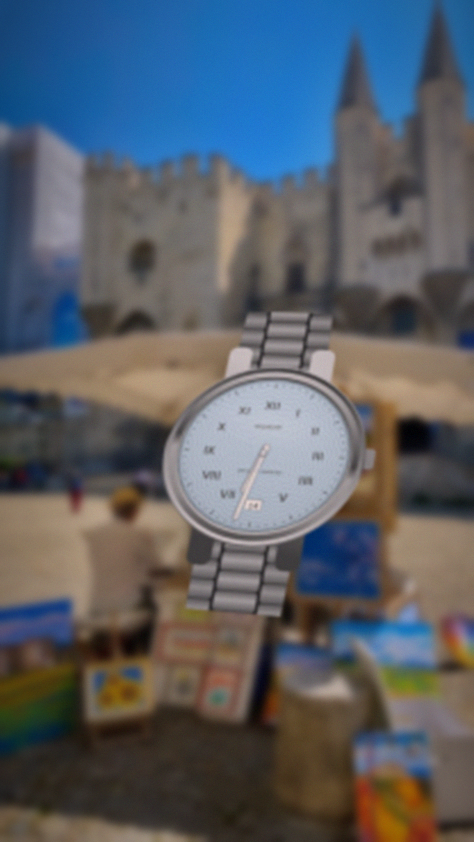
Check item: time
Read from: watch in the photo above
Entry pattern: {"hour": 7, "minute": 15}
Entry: {"hour": 6, "minute": 32}
